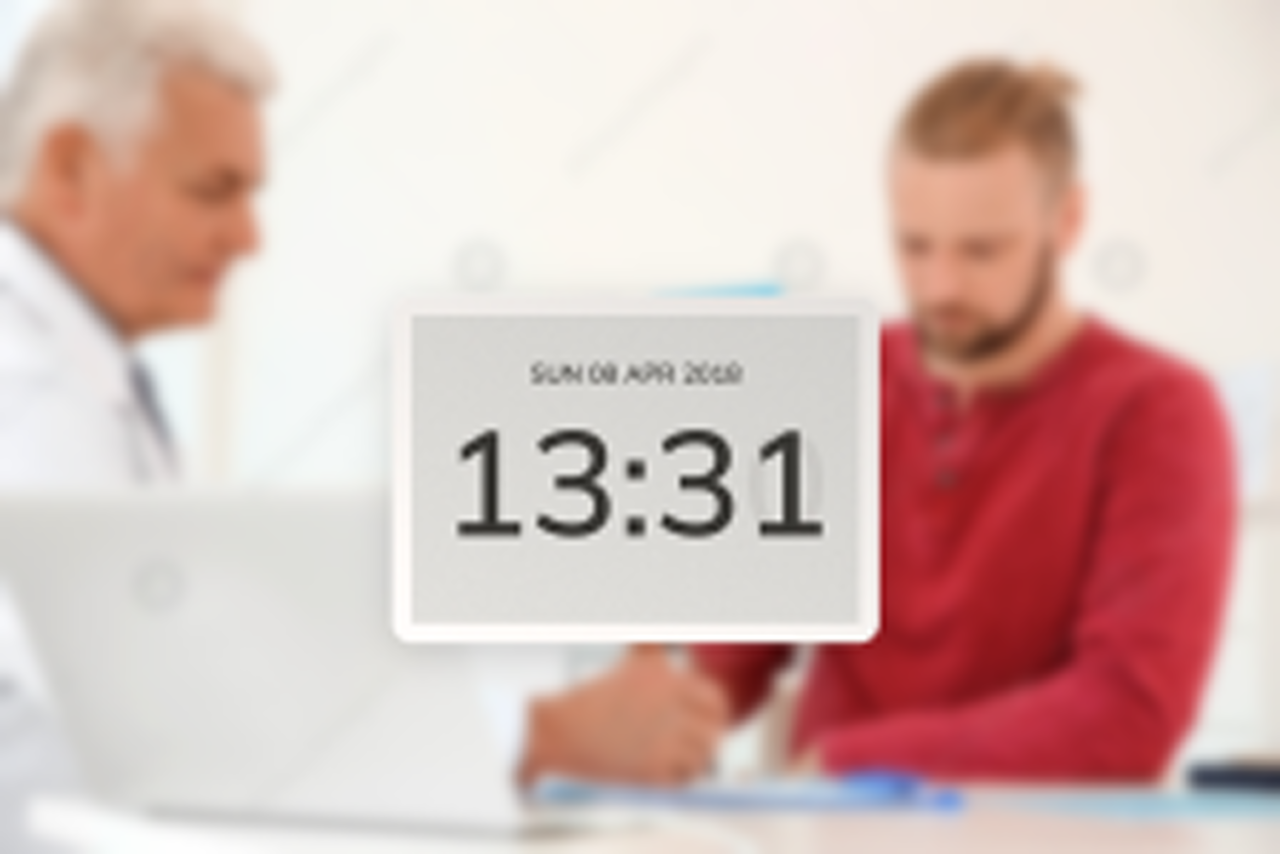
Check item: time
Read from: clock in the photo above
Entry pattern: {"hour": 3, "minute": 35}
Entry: {"hour": 13, "minute": 31}
